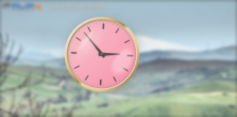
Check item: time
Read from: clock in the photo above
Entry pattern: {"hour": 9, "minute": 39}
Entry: {"hour": 2, "minute": 53}
